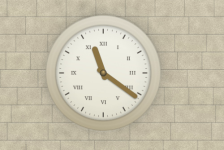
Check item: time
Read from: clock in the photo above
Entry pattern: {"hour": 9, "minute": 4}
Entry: {"hour": 11, "minute": 21}
